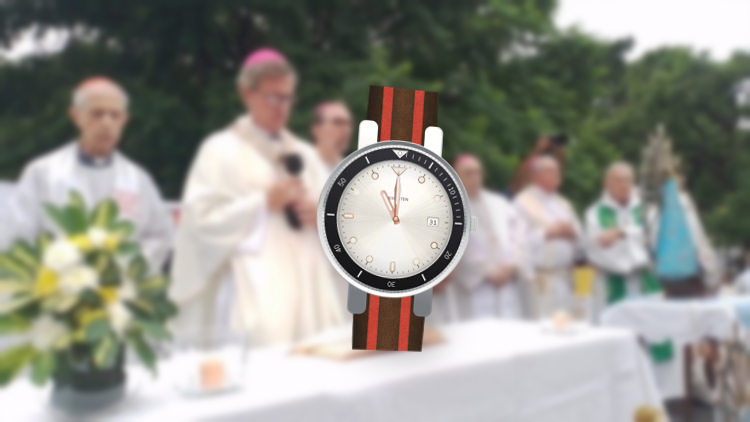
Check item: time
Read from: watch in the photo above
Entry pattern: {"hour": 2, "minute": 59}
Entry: {"hour": 11, "minute": 0}
